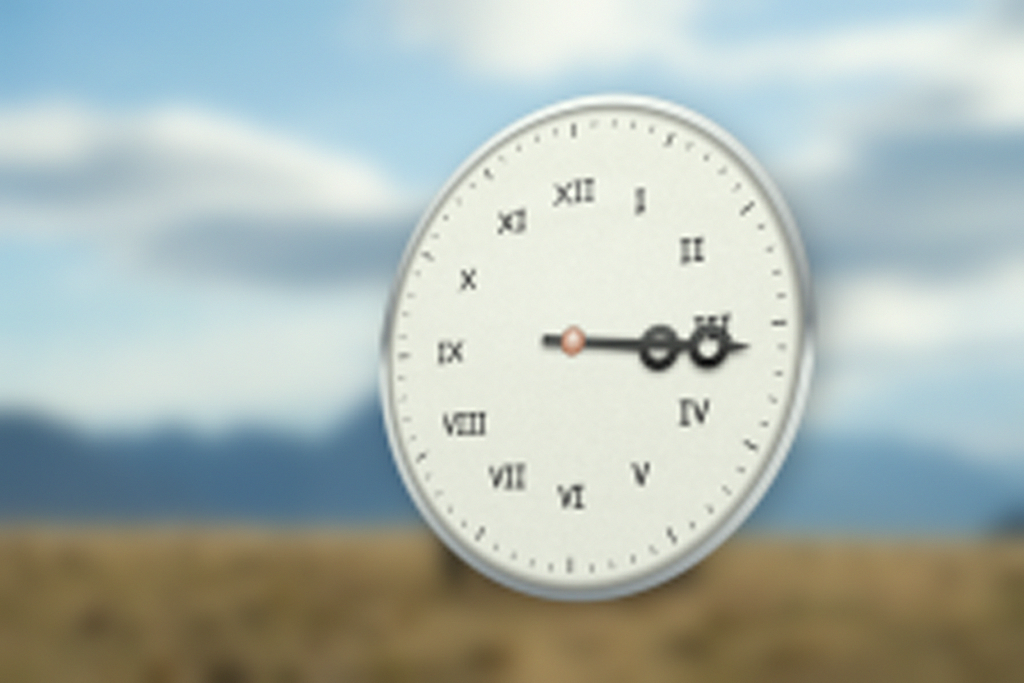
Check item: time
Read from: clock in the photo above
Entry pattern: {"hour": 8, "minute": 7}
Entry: {"hour": 3, "minute": 16}
